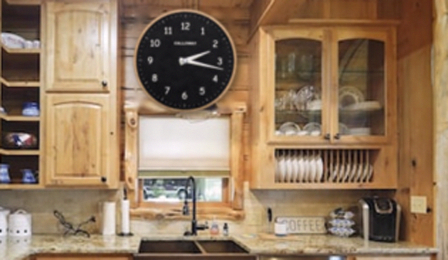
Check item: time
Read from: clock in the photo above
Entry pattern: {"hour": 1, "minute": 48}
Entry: {"hour": 2, "minute": 17}
